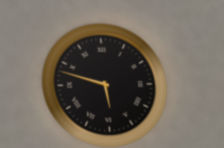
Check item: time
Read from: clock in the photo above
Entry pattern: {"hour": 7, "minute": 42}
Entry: {"hour": 5, "minute": 48}
